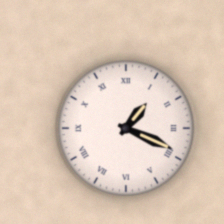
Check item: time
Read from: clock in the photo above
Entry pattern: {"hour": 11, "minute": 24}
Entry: {"hour": 1, "minute": 19}
